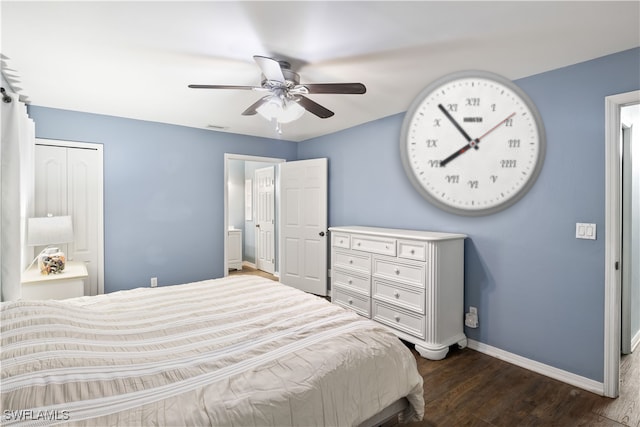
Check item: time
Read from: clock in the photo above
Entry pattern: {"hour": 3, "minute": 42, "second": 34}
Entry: {"hour": 7, "minute": 53, "second": 9}
